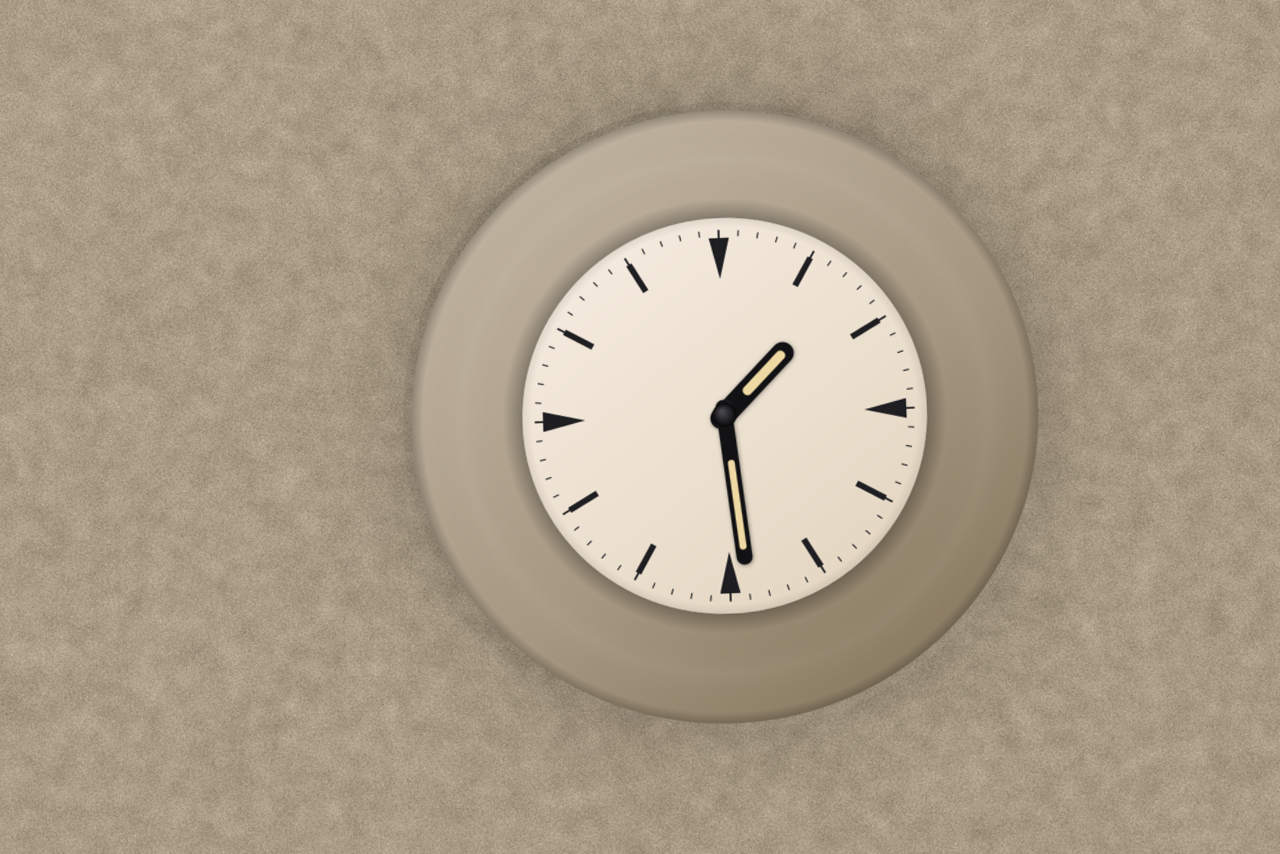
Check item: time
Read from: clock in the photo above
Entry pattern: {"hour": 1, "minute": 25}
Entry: {"hour": 1, "minute": 29}
